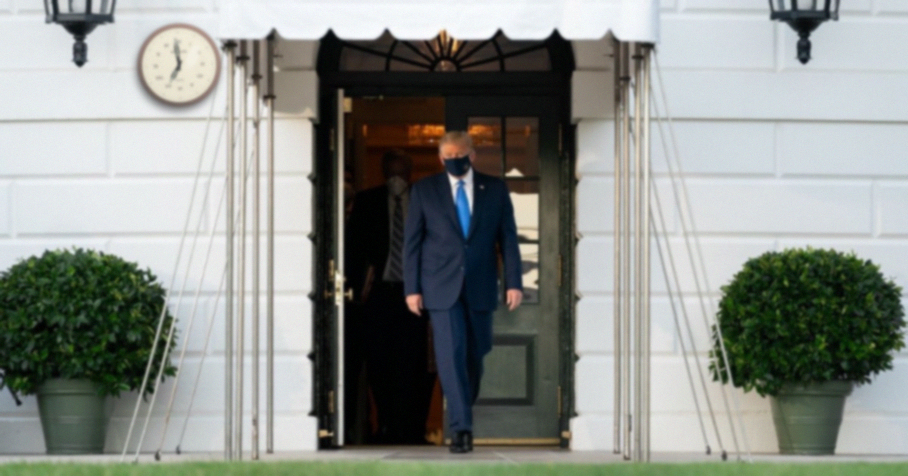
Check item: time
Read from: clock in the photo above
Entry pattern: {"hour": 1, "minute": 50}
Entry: {"hour": 6, "minute": 59}
